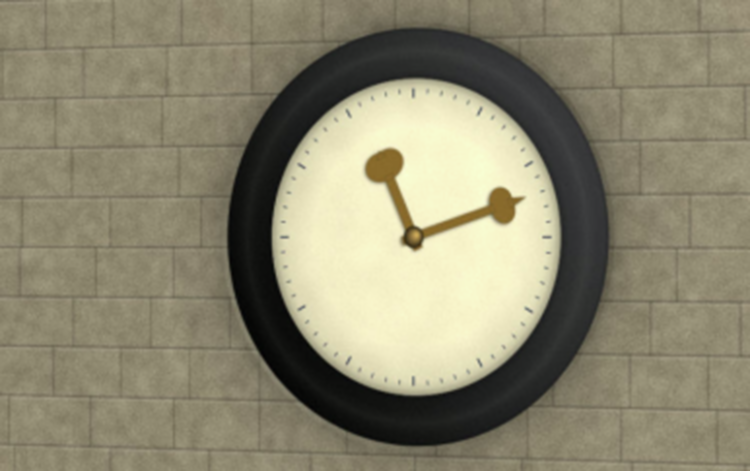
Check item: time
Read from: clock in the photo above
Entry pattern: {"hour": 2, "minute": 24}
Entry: {"hour": 11, "minute": 12}
